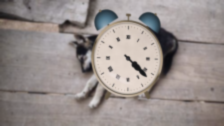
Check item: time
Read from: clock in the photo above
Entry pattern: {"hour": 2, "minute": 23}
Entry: {"hour": 4, "minute": 22}
